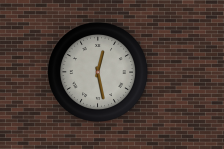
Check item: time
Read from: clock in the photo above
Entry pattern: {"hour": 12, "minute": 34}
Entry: {"hour": 12, "minute": 28}
